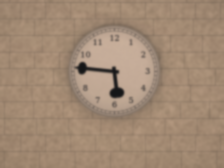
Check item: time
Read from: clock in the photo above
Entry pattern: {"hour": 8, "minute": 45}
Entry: {"hour": 5, "minute": 46}
